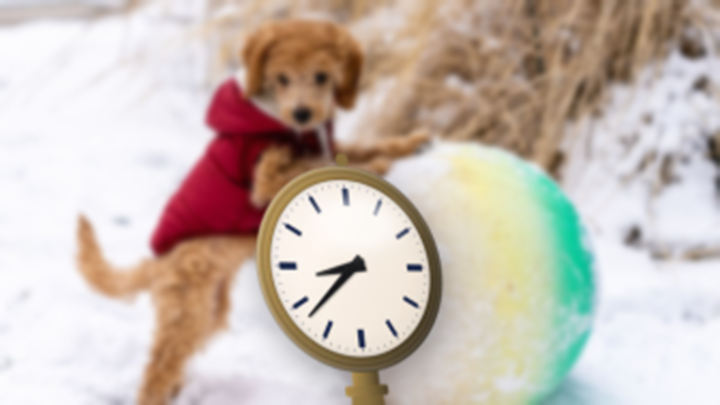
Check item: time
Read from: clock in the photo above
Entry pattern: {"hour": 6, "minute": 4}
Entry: {"hour": 8, "minute": 38}
